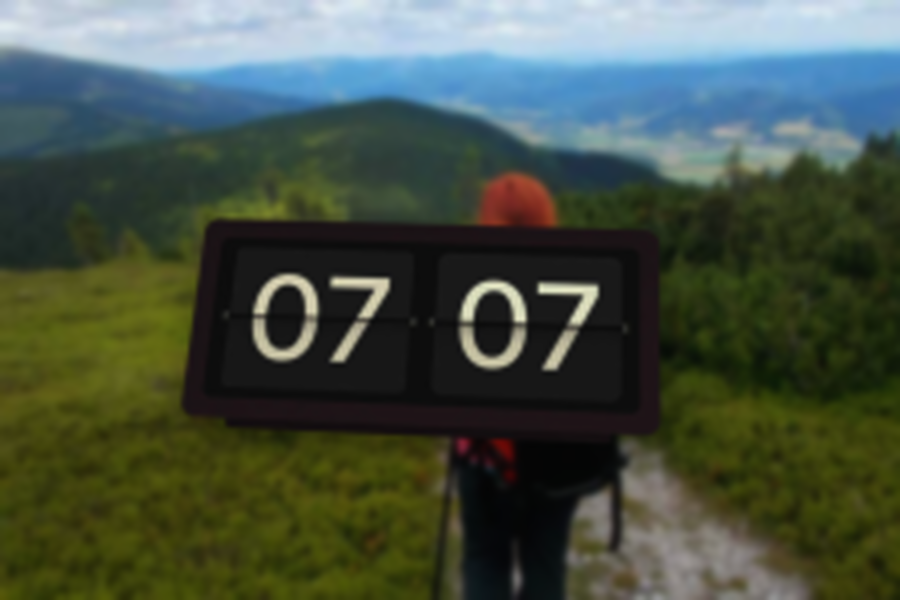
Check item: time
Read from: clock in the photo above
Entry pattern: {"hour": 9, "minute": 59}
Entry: {"hour": 7, "minute": 7}
